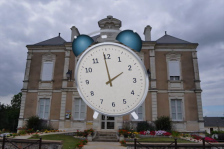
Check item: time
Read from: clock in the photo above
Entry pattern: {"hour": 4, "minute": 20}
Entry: {"hour": 1, "minute": 59}
